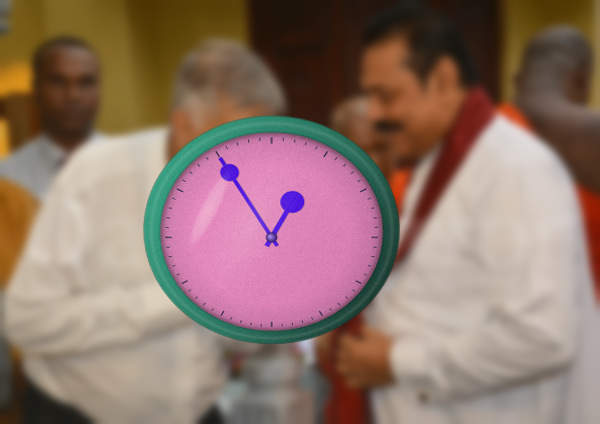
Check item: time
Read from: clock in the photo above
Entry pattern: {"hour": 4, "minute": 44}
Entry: {"hour": 12, "minute": 55}
